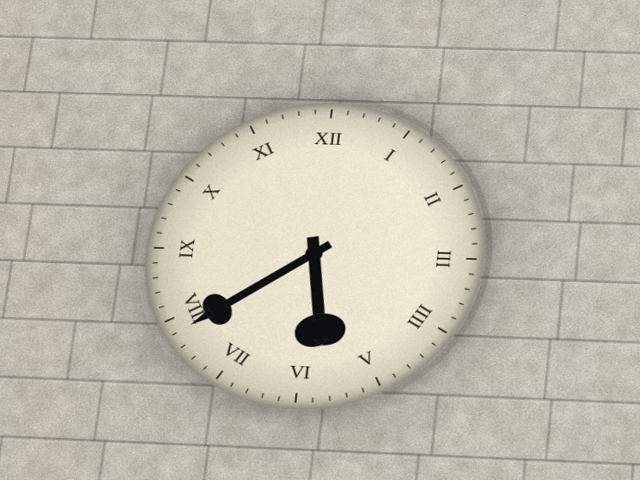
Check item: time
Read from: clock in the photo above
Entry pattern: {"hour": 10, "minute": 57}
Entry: {"hour": 5, "minute": 39}
